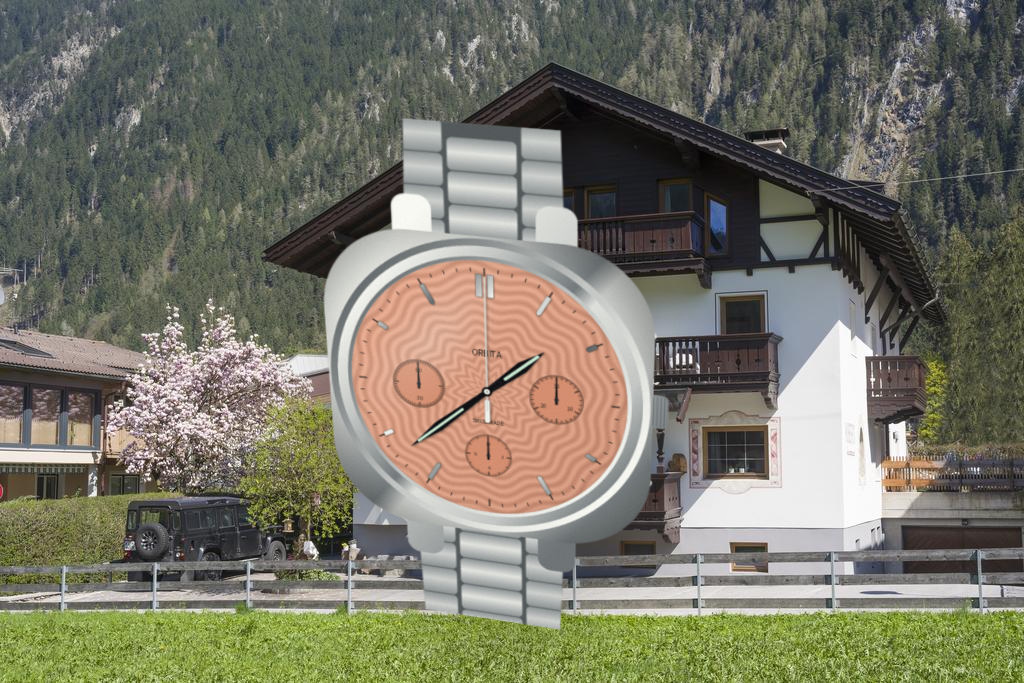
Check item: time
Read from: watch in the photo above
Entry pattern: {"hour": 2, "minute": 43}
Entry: {"hour": 1, "minute": 38}
